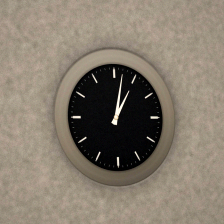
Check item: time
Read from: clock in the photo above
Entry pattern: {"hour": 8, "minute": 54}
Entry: {"hour": 1, "minute": 2}
